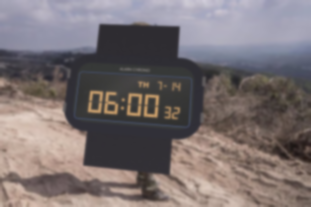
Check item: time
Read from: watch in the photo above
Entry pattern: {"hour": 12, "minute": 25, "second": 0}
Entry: {"hour": 6, "minute": 0, "second": 32}
